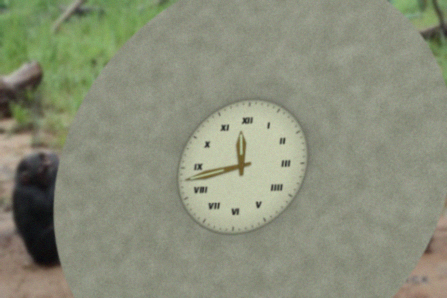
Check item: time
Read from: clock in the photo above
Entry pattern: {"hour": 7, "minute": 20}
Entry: {"hour": 11, "minute": 43}
